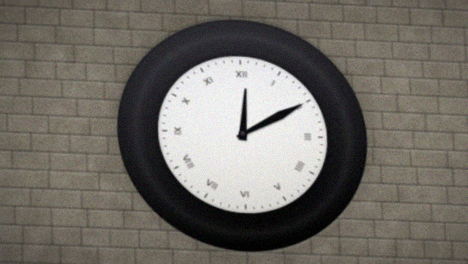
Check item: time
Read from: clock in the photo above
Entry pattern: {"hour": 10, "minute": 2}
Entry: {"hour": 12, "minute": 10}
